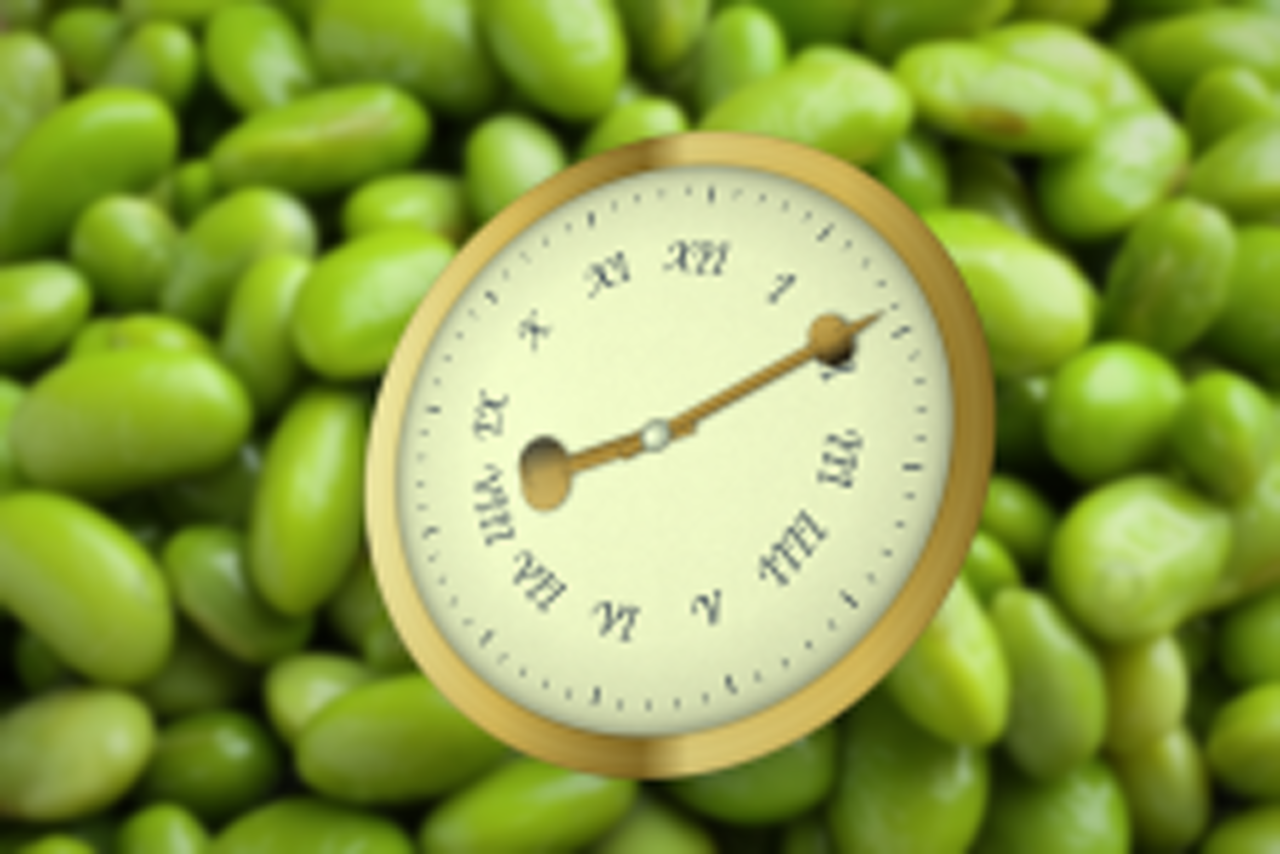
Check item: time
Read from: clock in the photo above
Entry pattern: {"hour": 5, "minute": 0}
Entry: {"hour": 8, "minute": 9}
